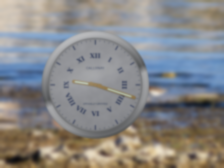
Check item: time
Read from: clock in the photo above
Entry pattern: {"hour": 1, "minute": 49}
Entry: {"hour": 9, "minute": 18}
